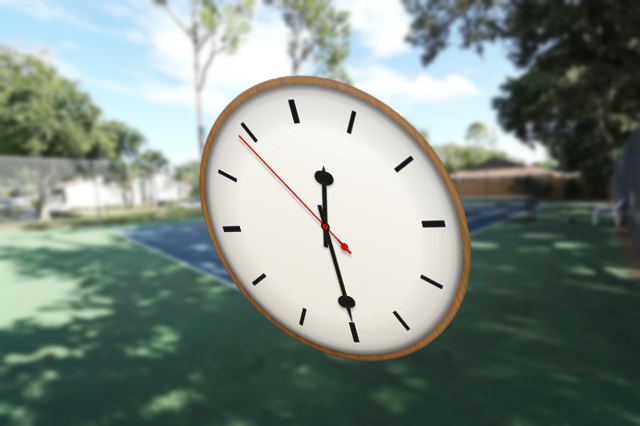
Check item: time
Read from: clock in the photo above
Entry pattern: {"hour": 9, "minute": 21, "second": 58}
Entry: {"hour": 12, "minute": 29, "second": 54}
